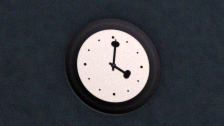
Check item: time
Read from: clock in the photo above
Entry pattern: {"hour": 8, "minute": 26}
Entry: {"hour": 4, "minute": 1}
